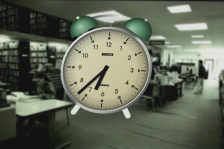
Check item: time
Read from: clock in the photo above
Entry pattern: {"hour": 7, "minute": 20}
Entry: {"hour": 6, "minute": 37}
